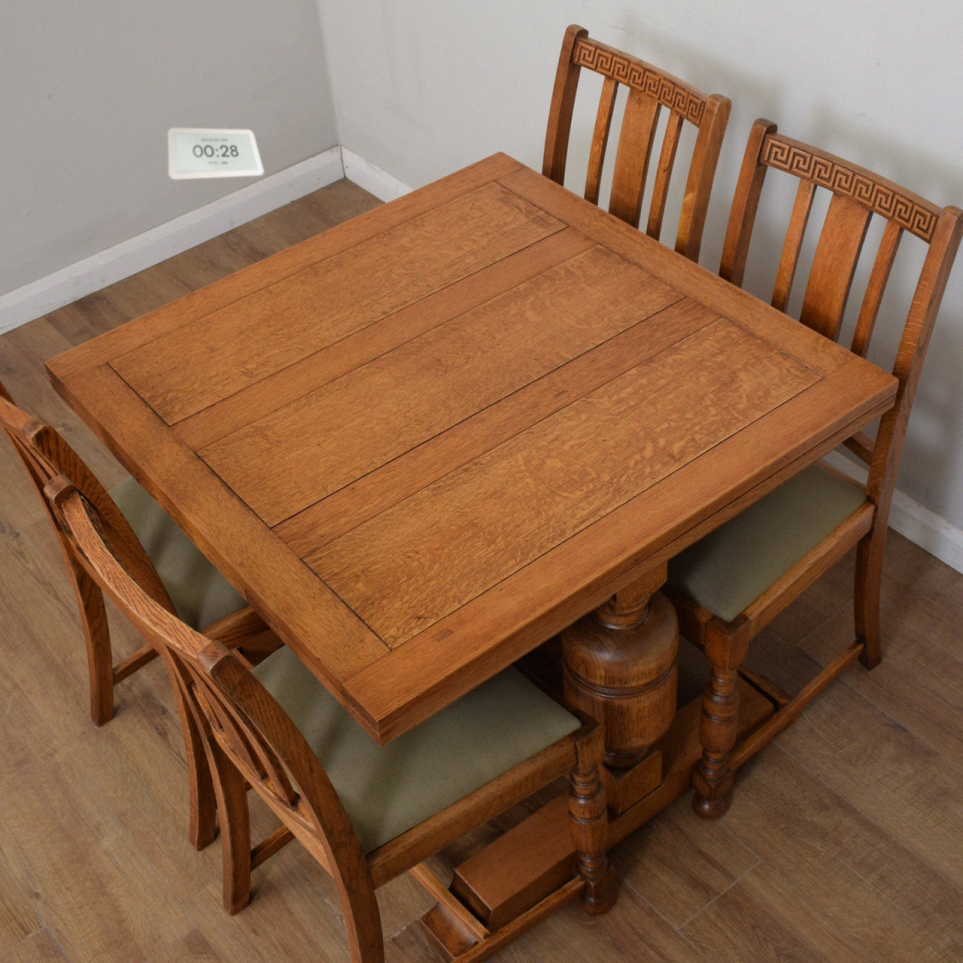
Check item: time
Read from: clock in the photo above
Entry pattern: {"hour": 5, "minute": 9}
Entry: {"hour": 0, "minute": 28}
